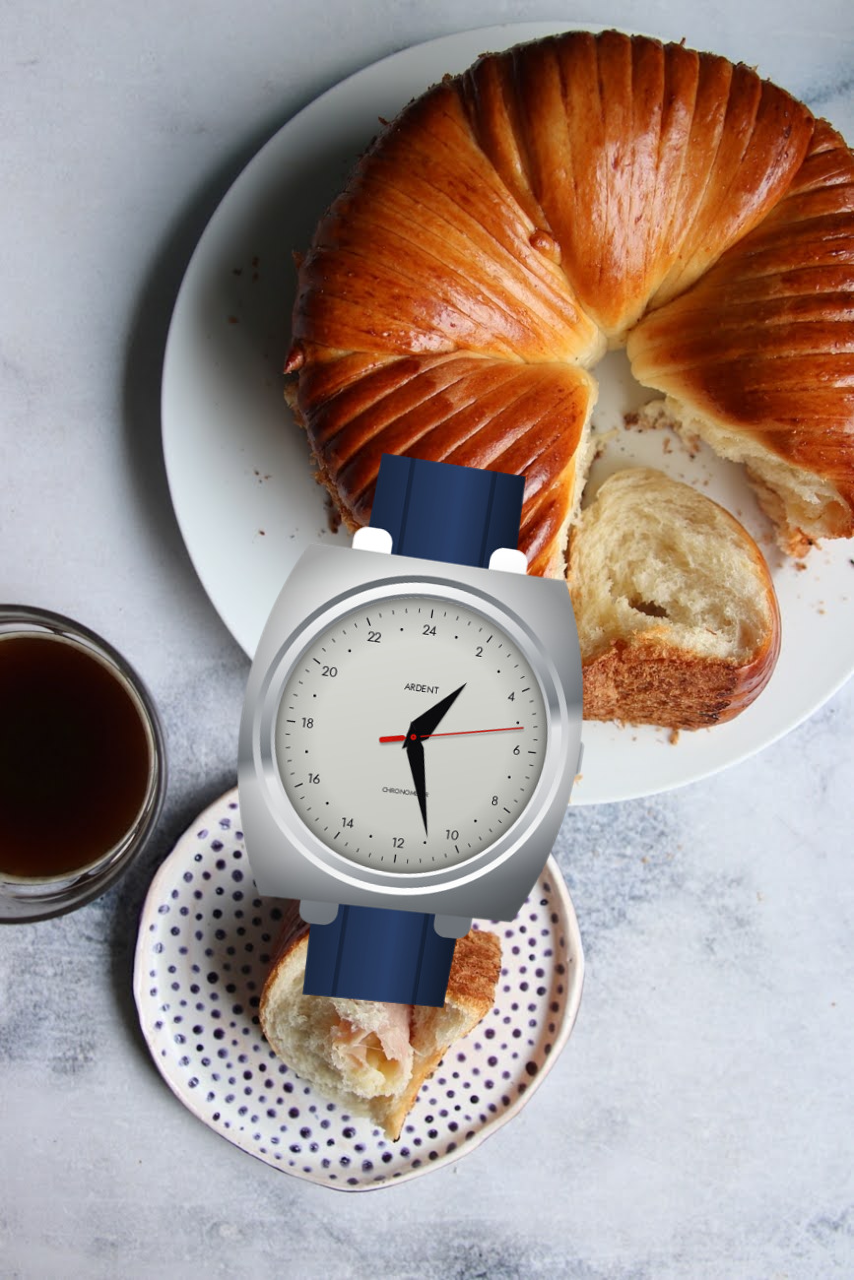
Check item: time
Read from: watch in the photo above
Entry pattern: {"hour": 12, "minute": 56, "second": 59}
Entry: {"hour": 2, "minute": 27, "second": 13}
